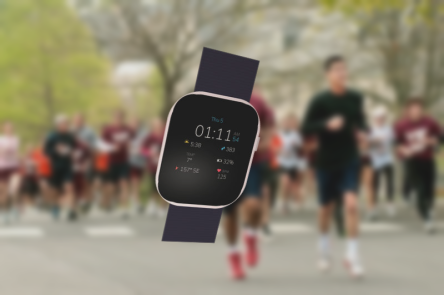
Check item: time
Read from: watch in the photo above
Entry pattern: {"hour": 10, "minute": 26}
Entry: {"hour": 1, "minute": 11}
